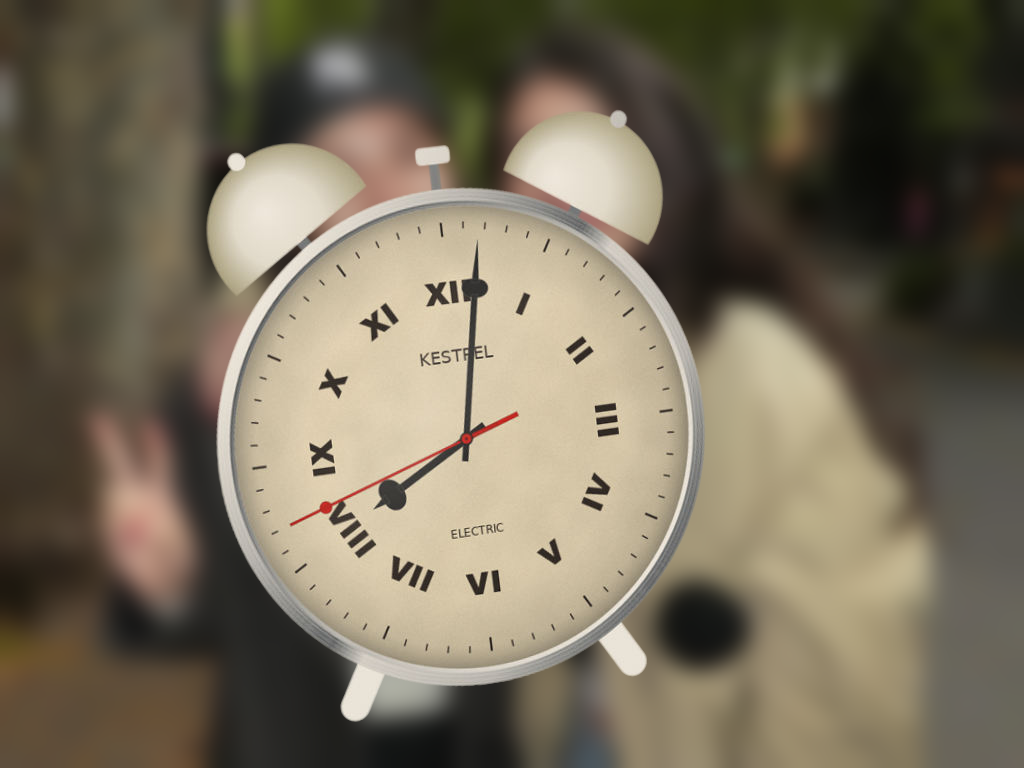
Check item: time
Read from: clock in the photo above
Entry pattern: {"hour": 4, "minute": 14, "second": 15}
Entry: {"hour": 8, "minute": 1, "second": 42}
